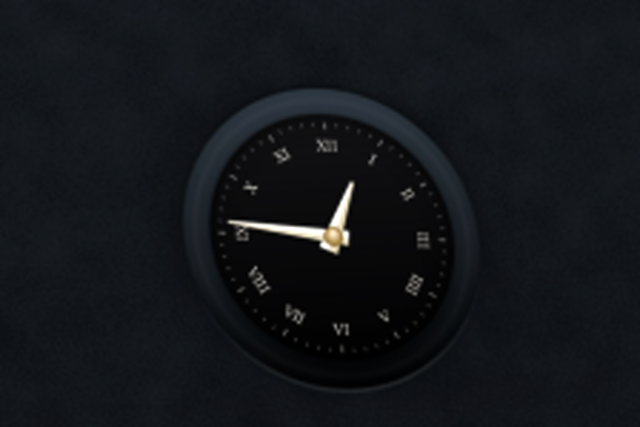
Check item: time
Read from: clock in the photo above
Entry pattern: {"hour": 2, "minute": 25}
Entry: {"hour": 12, "minute": 46}
